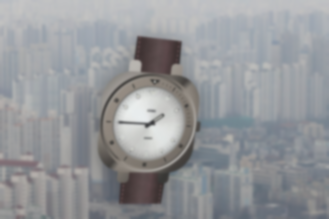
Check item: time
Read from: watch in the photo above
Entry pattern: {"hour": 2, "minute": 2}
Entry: {"hour": 1, "minute": 45}
